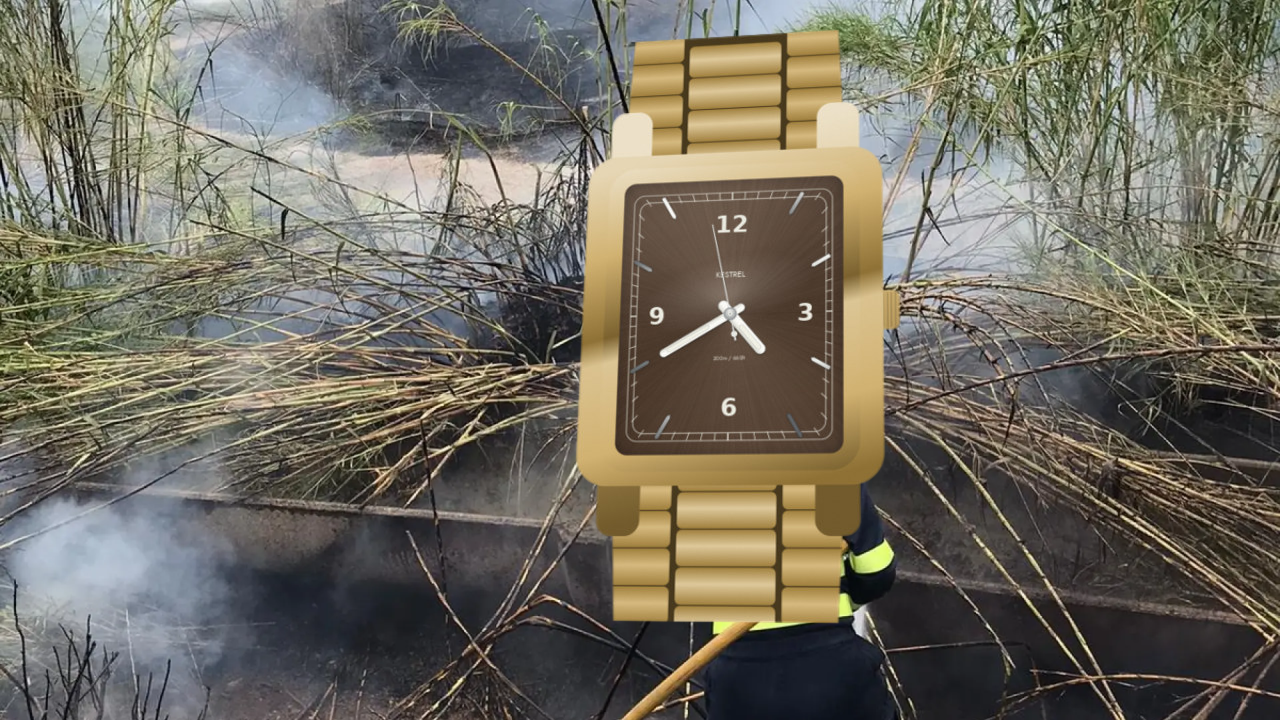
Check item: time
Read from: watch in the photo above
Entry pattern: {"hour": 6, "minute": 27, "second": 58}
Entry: {"hour": 4, "minute": 39, "second": 58}
